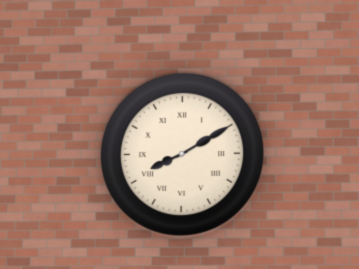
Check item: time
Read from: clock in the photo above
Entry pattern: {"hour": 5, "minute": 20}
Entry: {"hour": 8, "minute": 10}
